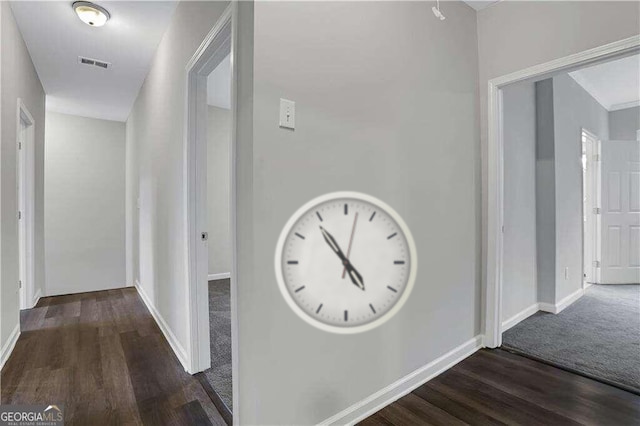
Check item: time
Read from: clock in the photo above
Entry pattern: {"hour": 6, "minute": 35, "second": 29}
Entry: {"hour": 4, "minute": 54, "second": 2}
